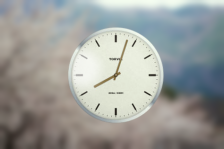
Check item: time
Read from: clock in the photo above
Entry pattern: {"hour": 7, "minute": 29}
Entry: {"hour": 8, "minute": 3}
